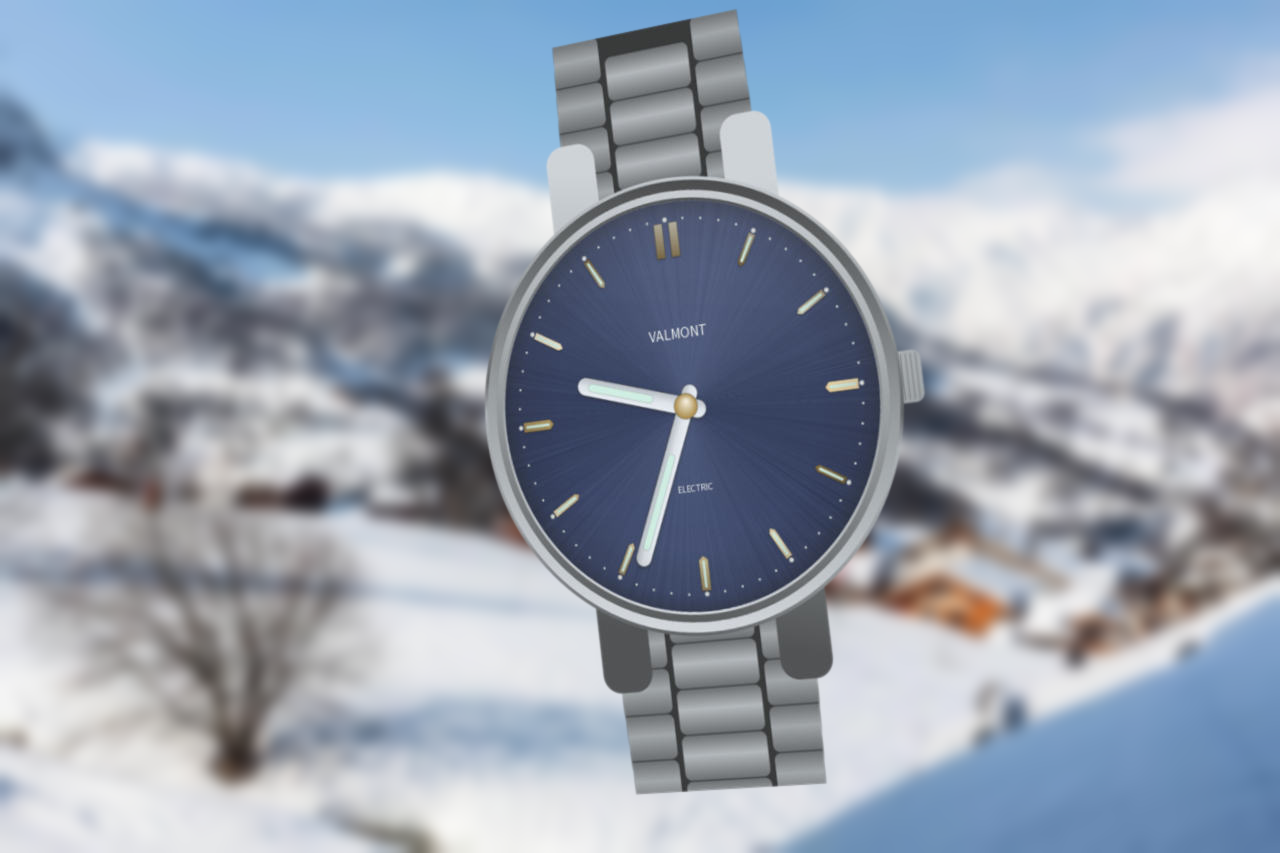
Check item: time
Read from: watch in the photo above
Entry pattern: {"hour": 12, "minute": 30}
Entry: {"hour": 9, "minute": 34}
